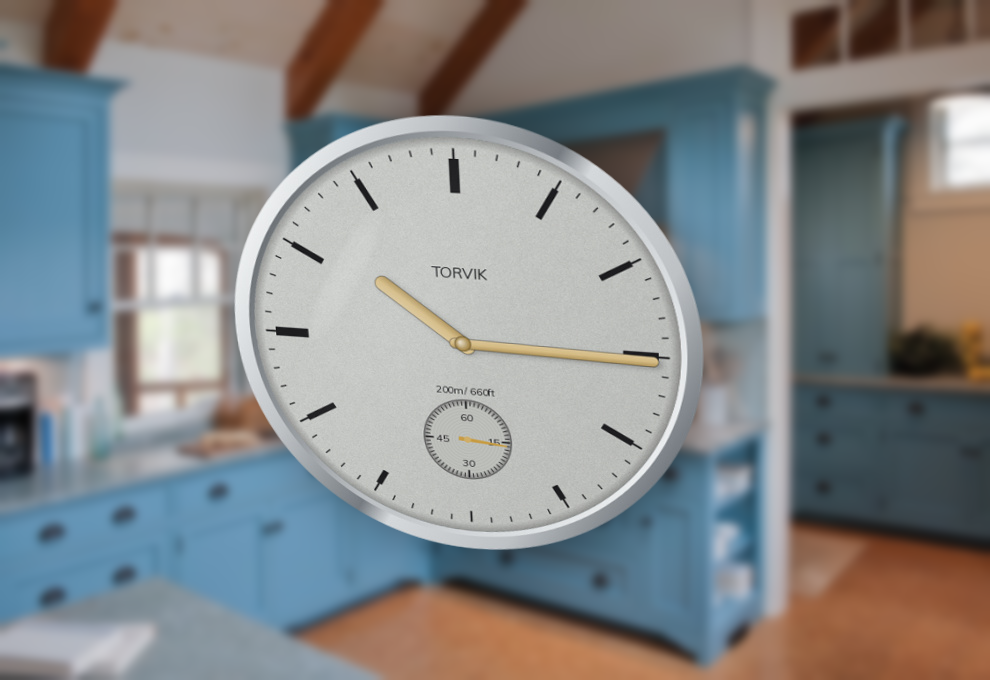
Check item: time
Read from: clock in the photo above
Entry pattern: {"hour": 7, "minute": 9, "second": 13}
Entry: {"hour": 10, "minute": 15, "second": 16}
